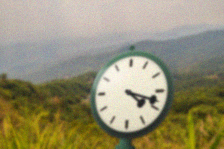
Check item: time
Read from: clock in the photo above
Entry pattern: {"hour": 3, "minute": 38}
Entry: {"hour": 4, "minute": 18}
